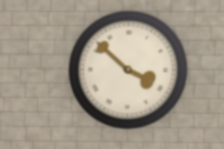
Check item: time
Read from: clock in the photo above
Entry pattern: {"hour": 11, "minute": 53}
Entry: {"hour": 3, "minute": 52}
